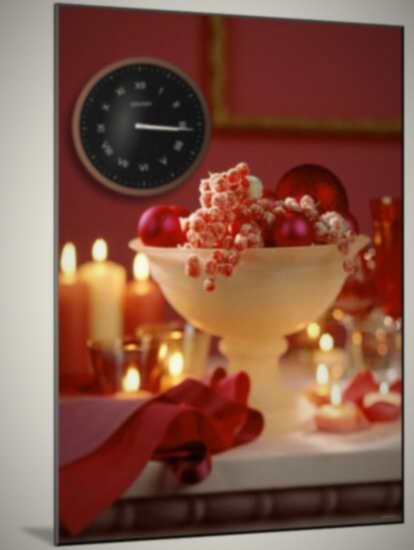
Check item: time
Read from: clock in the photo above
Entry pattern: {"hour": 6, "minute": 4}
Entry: {"hour": 3, "minute": 16}
